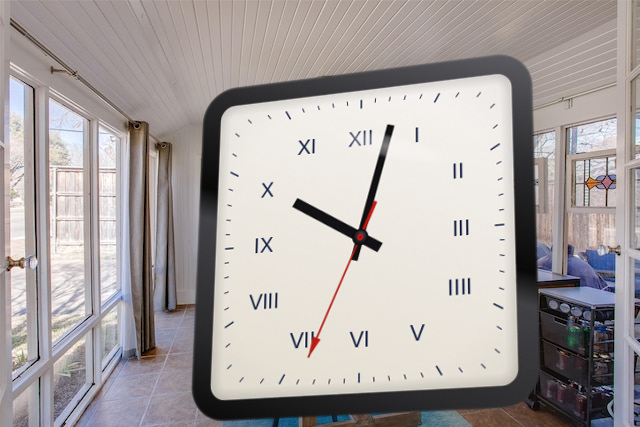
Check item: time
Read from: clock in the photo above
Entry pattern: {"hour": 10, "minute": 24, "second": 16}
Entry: {"hour": 10, "minute": 2, "second": 34}
